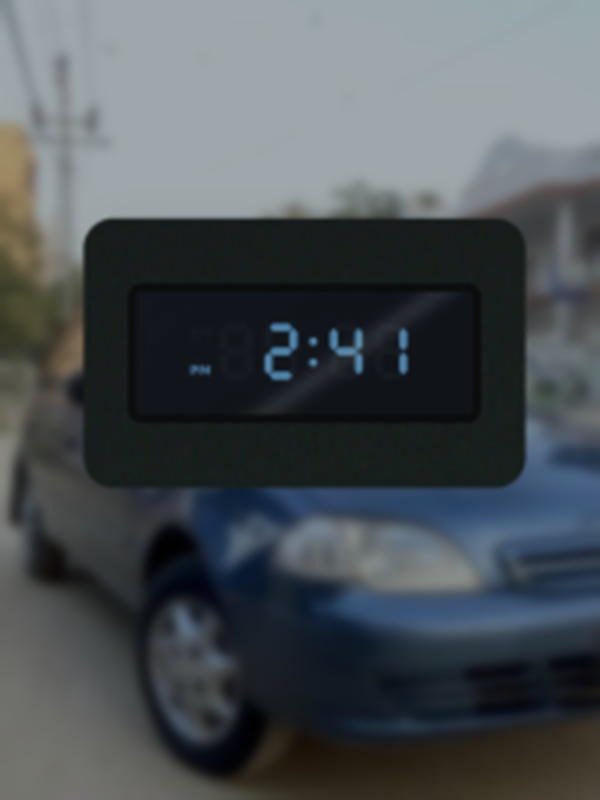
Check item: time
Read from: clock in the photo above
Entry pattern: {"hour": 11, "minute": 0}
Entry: {"hour": 2, "minute": 41}
